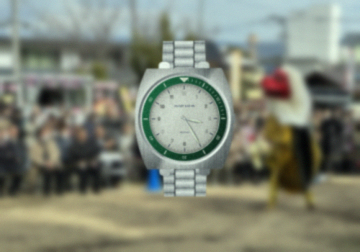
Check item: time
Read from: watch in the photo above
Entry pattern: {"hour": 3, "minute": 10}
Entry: {"hour": 3, "minute": 25}
